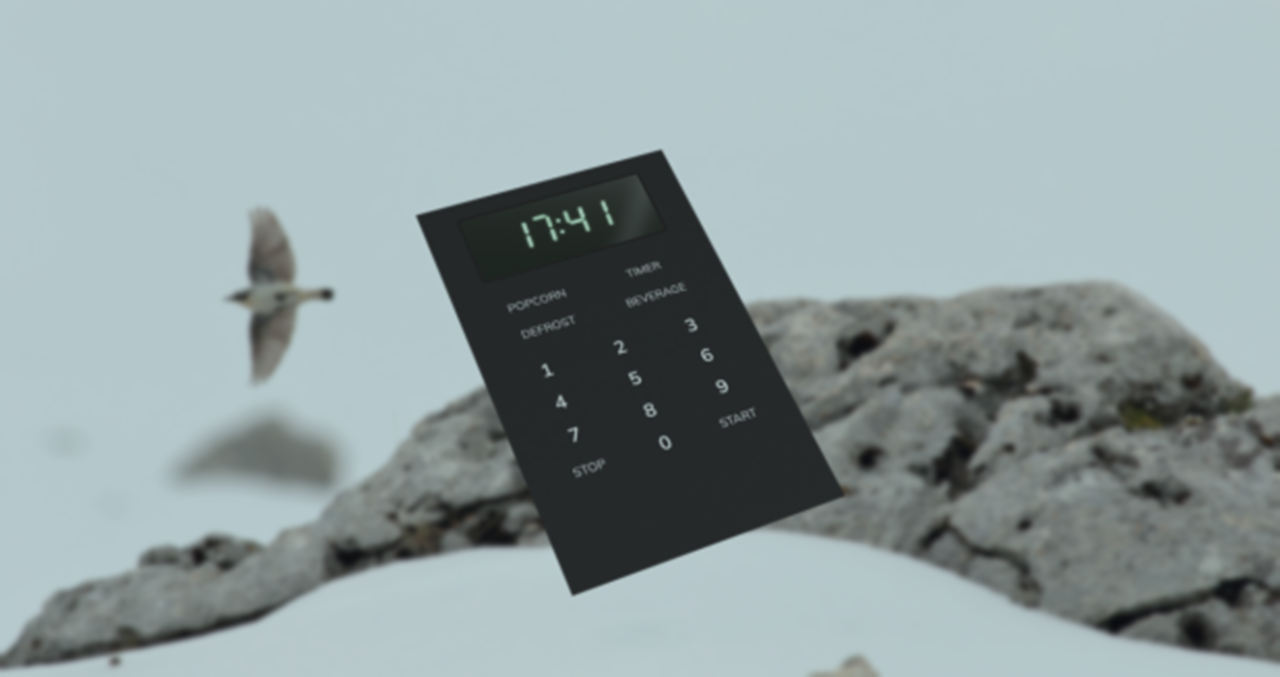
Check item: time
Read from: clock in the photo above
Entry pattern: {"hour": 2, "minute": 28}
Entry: {"hour": 17, "minute": 41}
